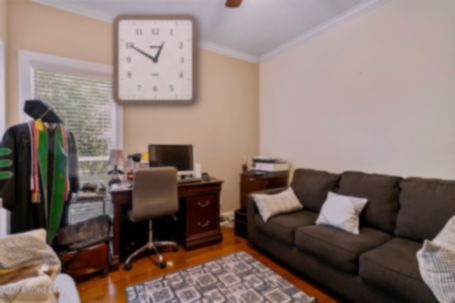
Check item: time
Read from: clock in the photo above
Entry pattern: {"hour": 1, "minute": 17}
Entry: {"hour": 12, "minute": 50}
